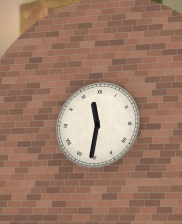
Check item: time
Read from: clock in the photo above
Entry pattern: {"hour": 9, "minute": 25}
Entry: {"hour": 11, "minute": 31}
